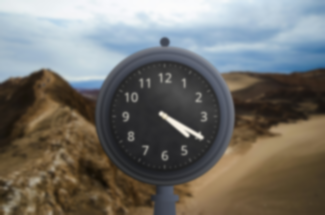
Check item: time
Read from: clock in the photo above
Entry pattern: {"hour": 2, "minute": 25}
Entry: {"hour": 4, "minute": 20}
